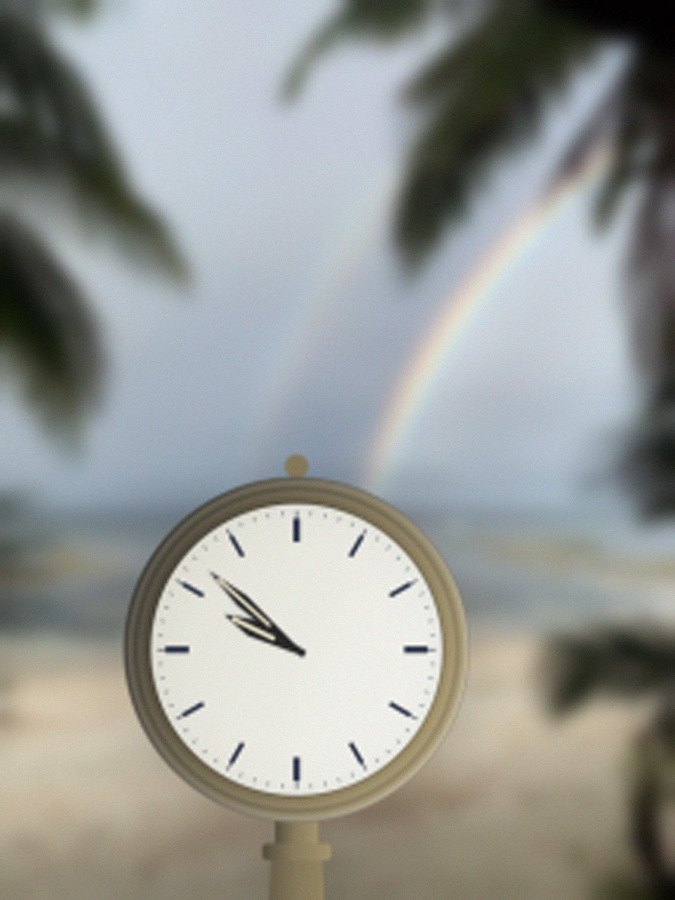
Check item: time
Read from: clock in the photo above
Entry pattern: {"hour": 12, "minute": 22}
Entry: {"hour": 9, "minute": 52}
